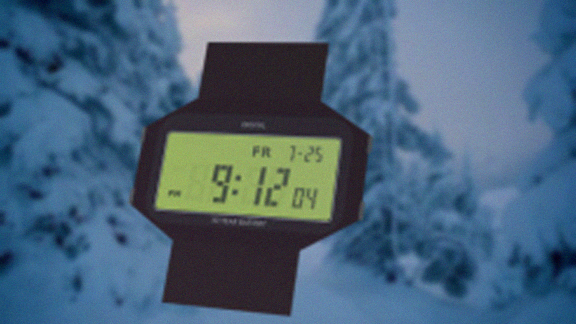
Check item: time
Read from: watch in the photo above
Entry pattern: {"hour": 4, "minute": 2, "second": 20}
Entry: {"hour": 9, "minute": 12, "second": 4}
